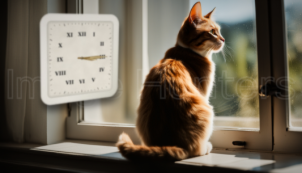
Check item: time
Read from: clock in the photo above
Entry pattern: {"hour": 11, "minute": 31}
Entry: {"hour": 3, "minute": 15}
